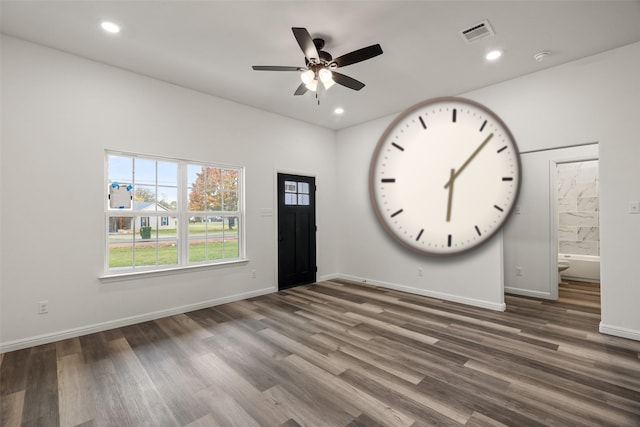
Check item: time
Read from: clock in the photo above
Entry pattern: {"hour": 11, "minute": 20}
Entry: {"hour": 6, "minute": 7}
